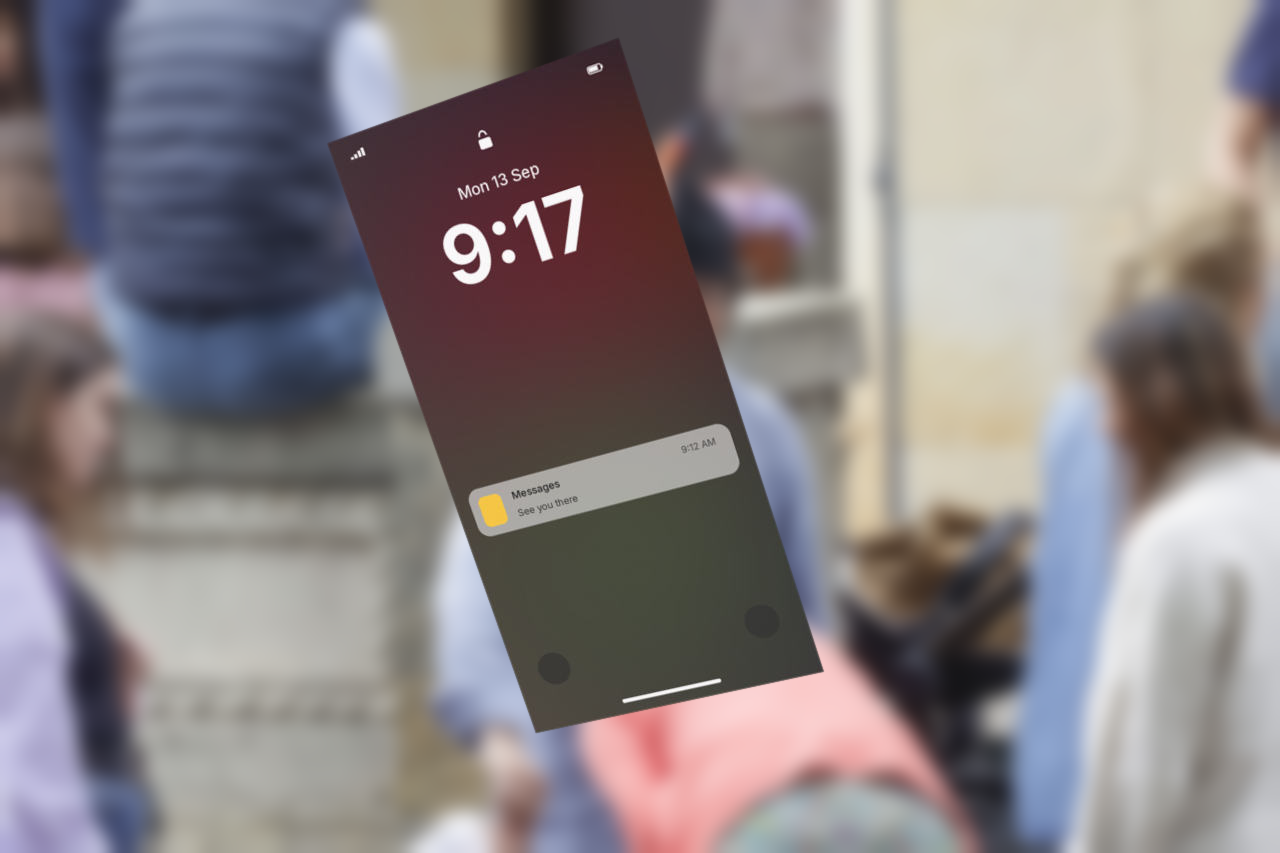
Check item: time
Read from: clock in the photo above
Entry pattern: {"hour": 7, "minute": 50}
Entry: {"hour": 9, "minute": 17}
